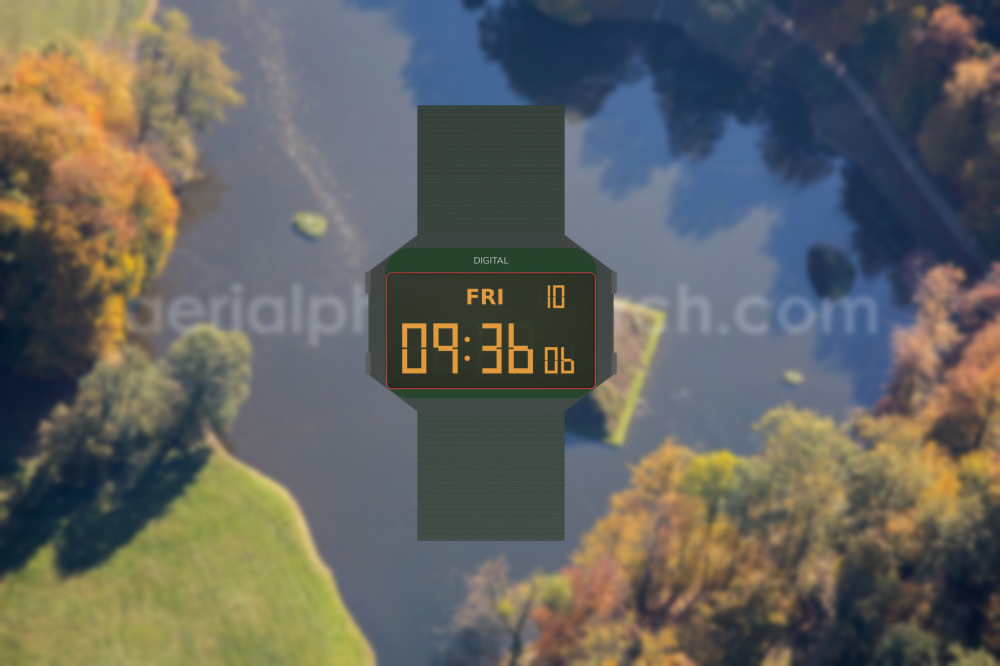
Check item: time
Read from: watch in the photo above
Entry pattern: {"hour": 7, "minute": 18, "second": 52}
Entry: {"hour": 9, "minute": 36, "second": 6}
